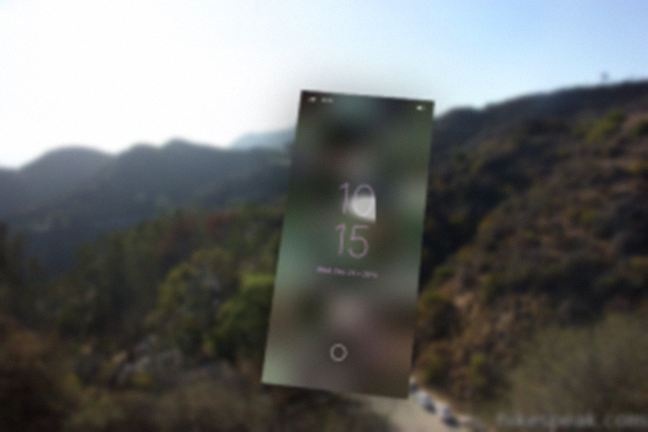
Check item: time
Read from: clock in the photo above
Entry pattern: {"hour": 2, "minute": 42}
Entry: {"hour": 10, "minute": 15}
